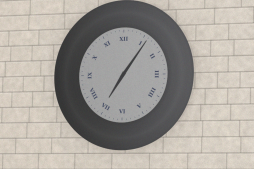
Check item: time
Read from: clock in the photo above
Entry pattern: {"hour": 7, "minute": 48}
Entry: {"hour": 7, "minute": 6}
